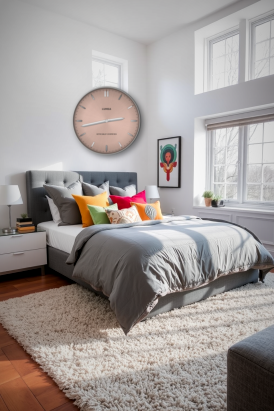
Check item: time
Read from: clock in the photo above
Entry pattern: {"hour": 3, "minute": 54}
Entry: {"hour": 2, "minute": 43}
